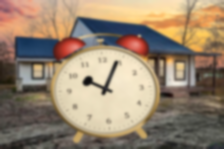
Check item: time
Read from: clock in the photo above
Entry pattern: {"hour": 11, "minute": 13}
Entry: {"hour": 10, "minute": 4}
